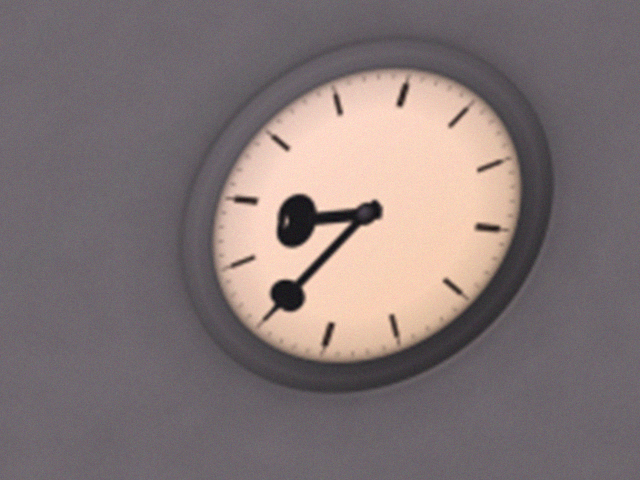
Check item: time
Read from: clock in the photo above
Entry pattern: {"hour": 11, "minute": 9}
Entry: {"hour": 8, "minute": 35}
